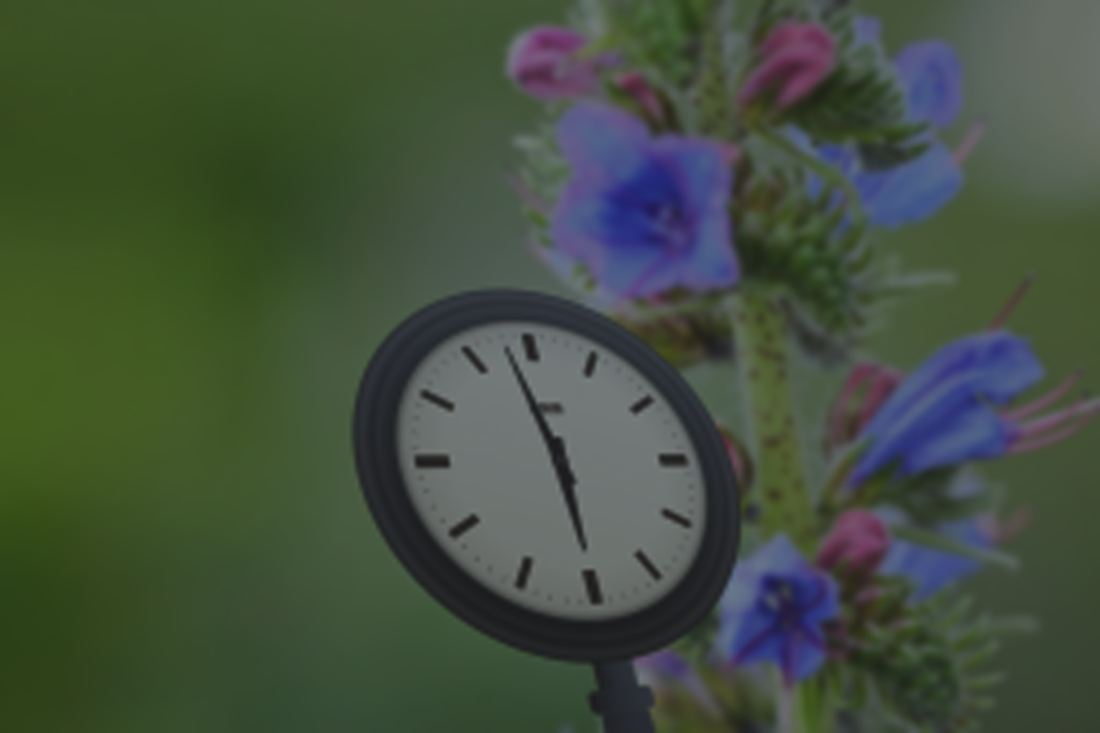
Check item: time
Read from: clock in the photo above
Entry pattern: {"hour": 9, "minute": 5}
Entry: {"hour": 5, "minute": 58}
